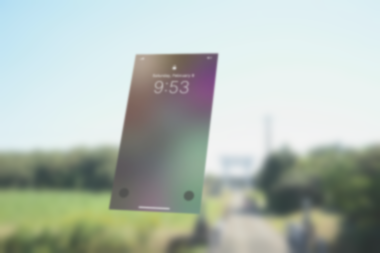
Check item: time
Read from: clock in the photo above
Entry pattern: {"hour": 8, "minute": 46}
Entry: {"hour": 9, "minute": 53}
